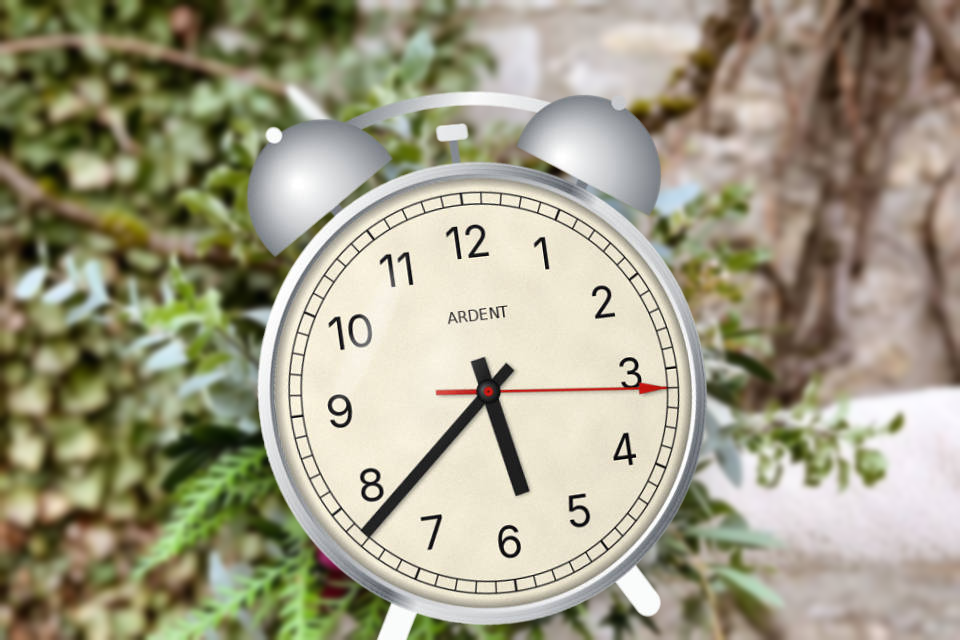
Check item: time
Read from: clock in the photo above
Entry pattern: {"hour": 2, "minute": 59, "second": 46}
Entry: {"hour": 5, "minute": 38, "second": 16}
